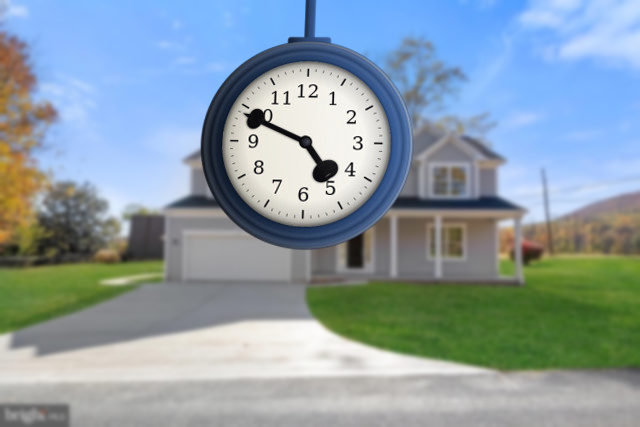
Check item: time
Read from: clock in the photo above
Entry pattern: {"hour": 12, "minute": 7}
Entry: {"hour": 4, "minute": 49}
